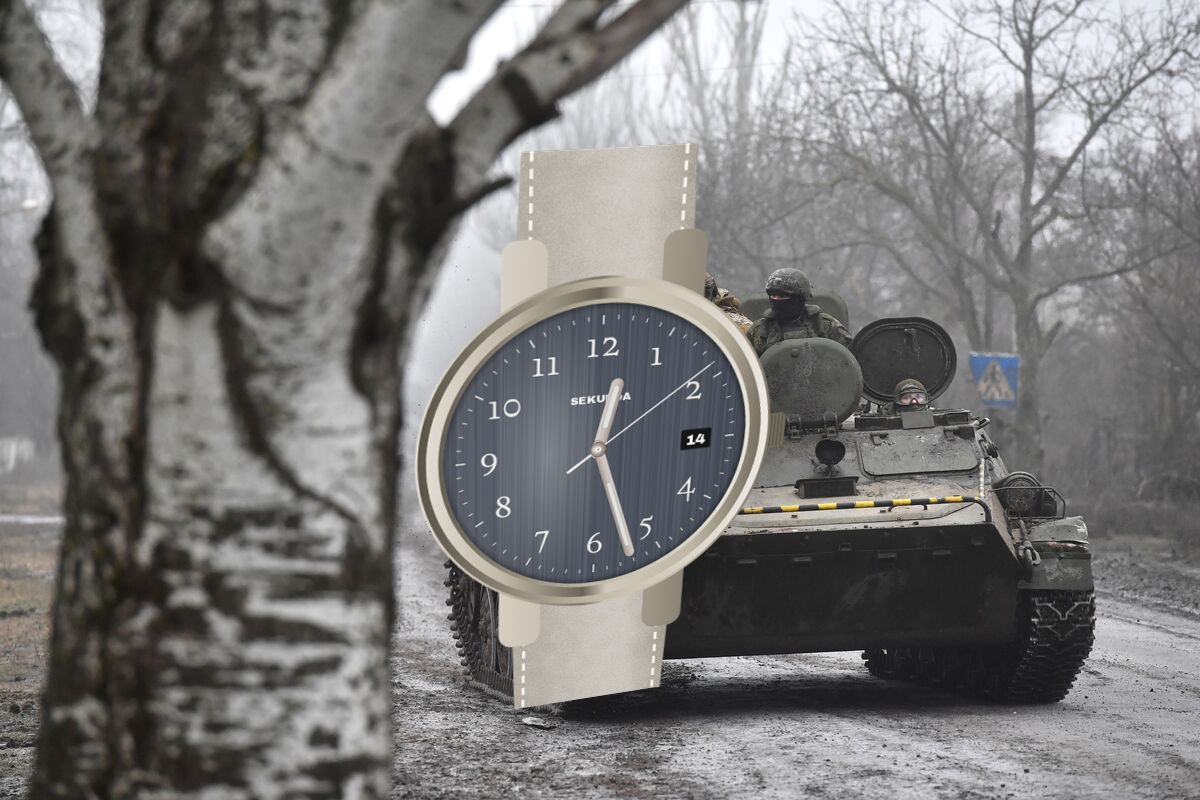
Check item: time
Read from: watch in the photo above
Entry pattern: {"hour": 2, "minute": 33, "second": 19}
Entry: {"hour": 12, "minute": 27, "second": 9}
